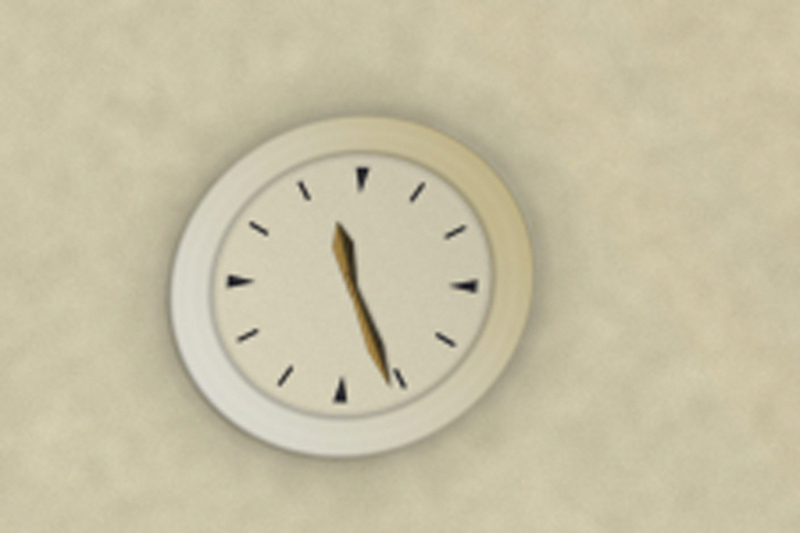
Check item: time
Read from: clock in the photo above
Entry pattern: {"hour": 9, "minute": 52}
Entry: {"hour": 11, "minute": 26}
